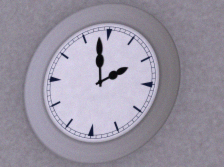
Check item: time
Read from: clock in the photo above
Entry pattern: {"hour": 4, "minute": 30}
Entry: {"hour": 1, "minute": 58}
